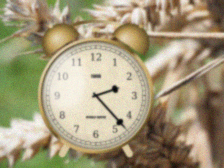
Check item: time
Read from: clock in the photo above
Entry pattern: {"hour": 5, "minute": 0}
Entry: {"hour": 2, "minute": 23}
